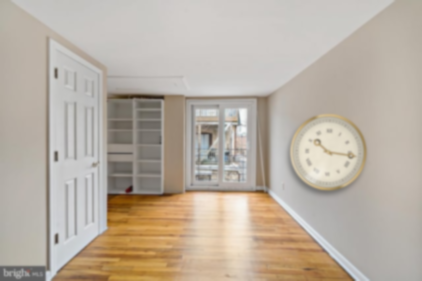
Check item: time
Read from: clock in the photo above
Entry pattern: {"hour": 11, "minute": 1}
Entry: {"hour": 10, "minute": 16}
